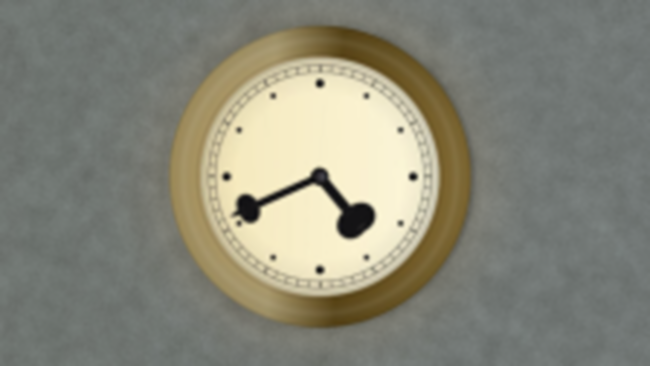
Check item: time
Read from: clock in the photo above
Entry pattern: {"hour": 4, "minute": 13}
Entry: {"hour": 4, "minute": 41}
